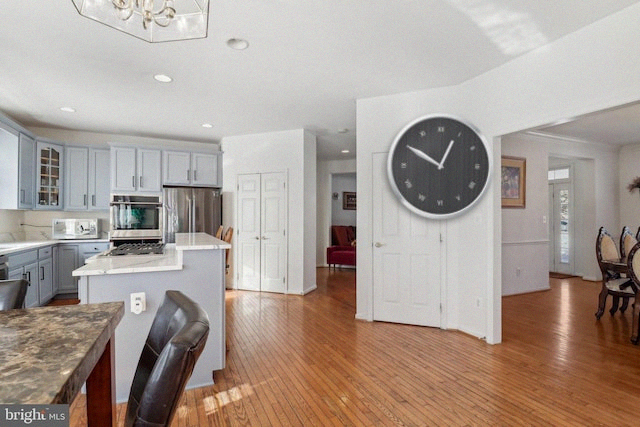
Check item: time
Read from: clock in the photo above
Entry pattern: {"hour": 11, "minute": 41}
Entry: {"hour": 12, "minute": 50}
